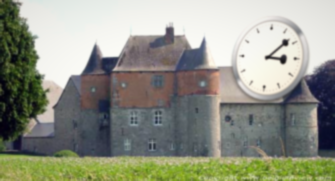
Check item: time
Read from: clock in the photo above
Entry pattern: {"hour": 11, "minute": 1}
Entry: {"hour": 3, "minute": 8}
